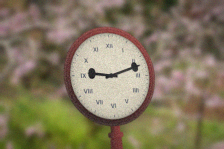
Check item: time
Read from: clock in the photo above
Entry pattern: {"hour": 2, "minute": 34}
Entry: {"hour": 9, "minute": 12}
